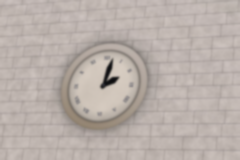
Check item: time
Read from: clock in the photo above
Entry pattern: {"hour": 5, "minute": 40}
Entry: {"hour": 2, "minute": 2}
